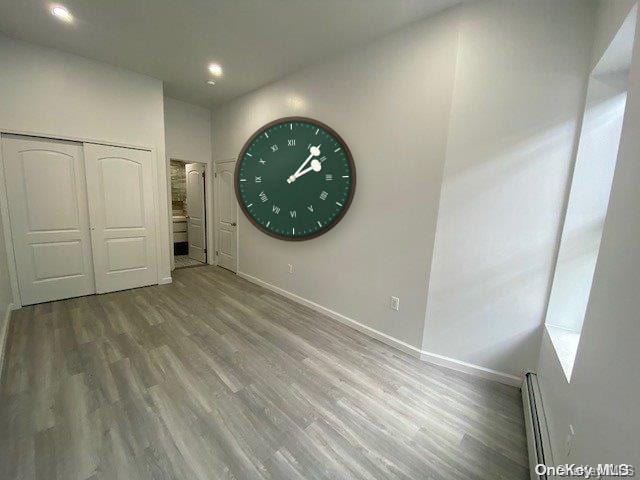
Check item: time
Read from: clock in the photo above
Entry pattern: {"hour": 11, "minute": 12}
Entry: {"hour": 2, "minute": 7}
